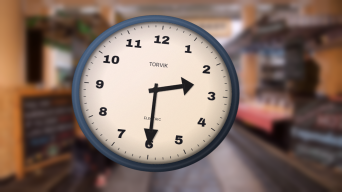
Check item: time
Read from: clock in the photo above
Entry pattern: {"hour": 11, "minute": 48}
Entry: {"hour": 2, "minute": 30}
